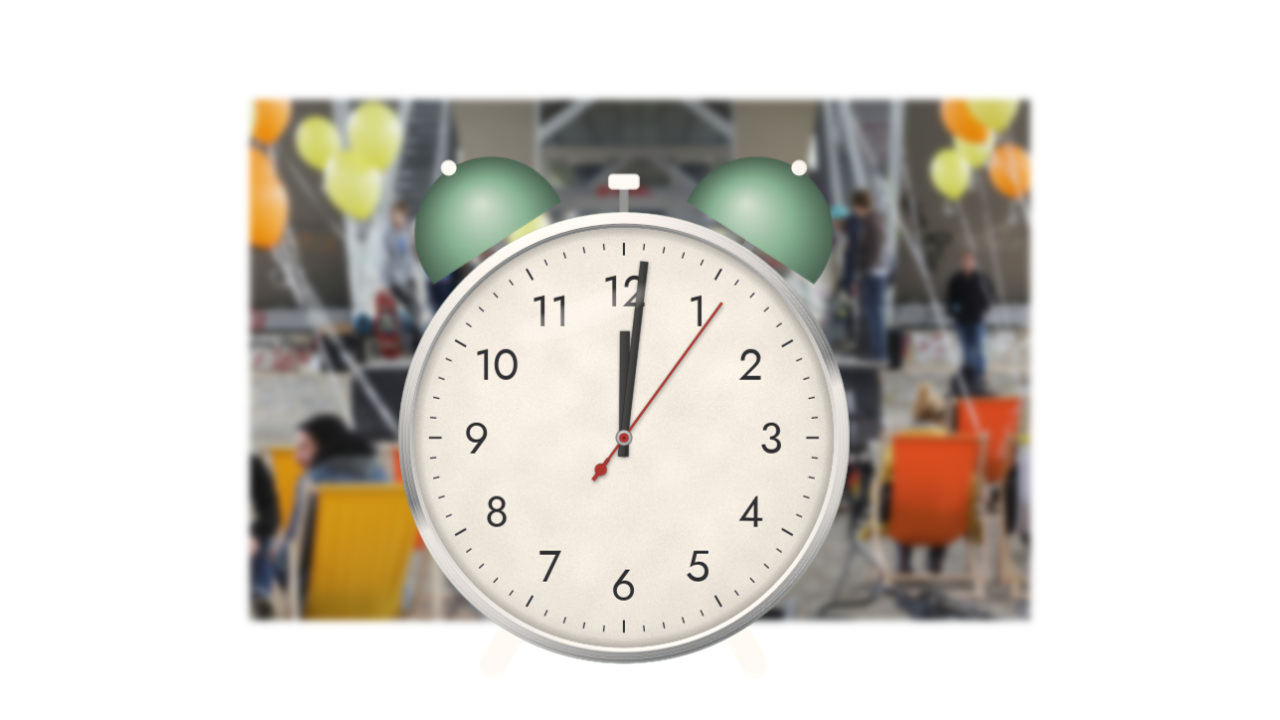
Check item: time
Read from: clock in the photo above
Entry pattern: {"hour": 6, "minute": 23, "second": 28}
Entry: {"hour": 12, "minute": 1, "second": 6}
